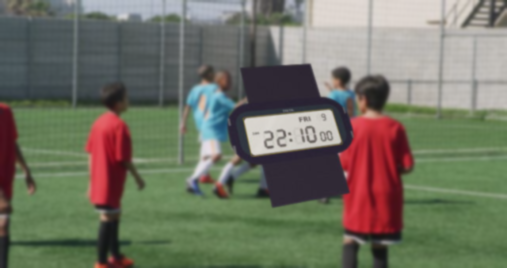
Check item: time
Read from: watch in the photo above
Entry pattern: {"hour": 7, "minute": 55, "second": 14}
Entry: {"hour": 22, "minute": 10, "second": 0}
